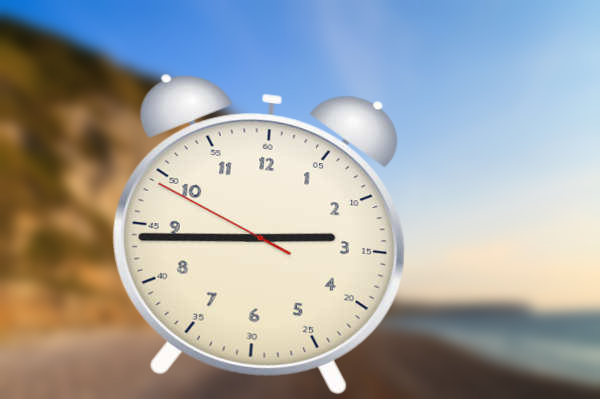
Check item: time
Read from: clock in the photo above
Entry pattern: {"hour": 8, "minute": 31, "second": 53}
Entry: {"hour": 2, "minute": 43, "second": 49}
